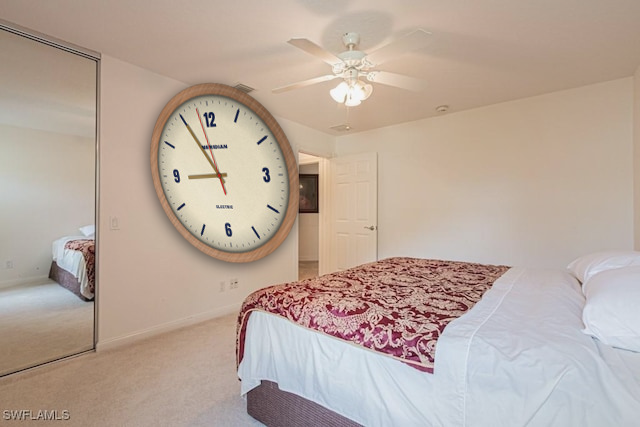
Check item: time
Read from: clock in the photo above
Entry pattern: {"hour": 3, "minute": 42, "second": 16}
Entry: {"hour": 8, "minute": 54, "second": 58}
